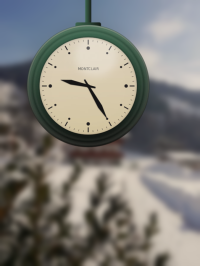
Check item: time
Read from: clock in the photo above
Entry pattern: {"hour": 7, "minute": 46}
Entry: {"hour": 9, "minute": 25}
